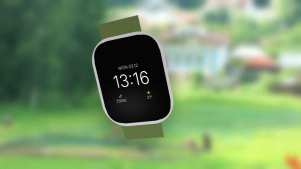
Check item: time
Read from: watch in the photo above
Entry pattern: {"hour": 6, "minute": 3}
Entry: {"hour": 13, "minute": 16}
